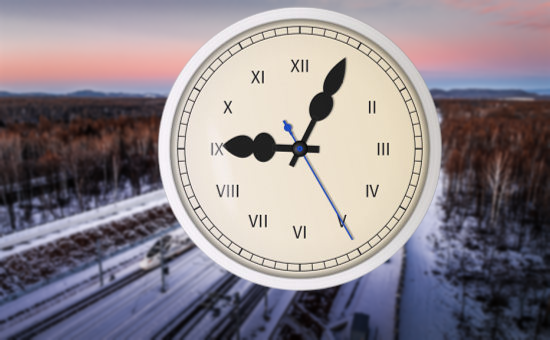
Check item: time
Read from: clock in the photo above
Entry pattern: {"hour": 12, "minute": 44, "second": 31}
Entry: {"hour": 9, "minute": 4, "second": 25}
